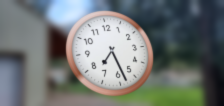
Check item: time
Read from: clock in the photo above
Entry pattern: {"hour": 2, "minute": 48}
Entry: {"hour": 7, "minute": 28}
